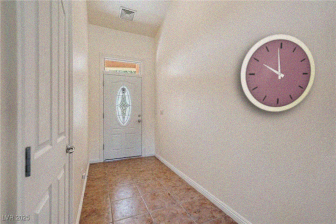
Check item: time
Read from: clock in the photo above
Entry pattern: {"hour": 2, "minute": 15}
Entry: {"hour": 9, "minute": 59}
